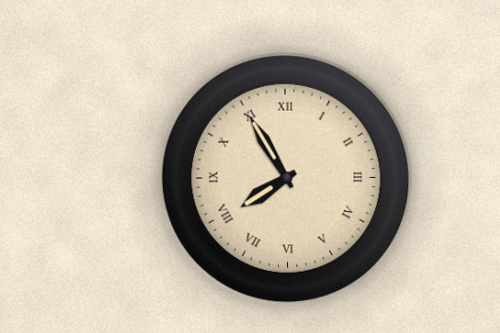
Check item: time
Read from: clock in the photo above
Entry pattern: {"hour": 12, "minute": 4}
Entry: {"hour": 7, "minute": 55}
